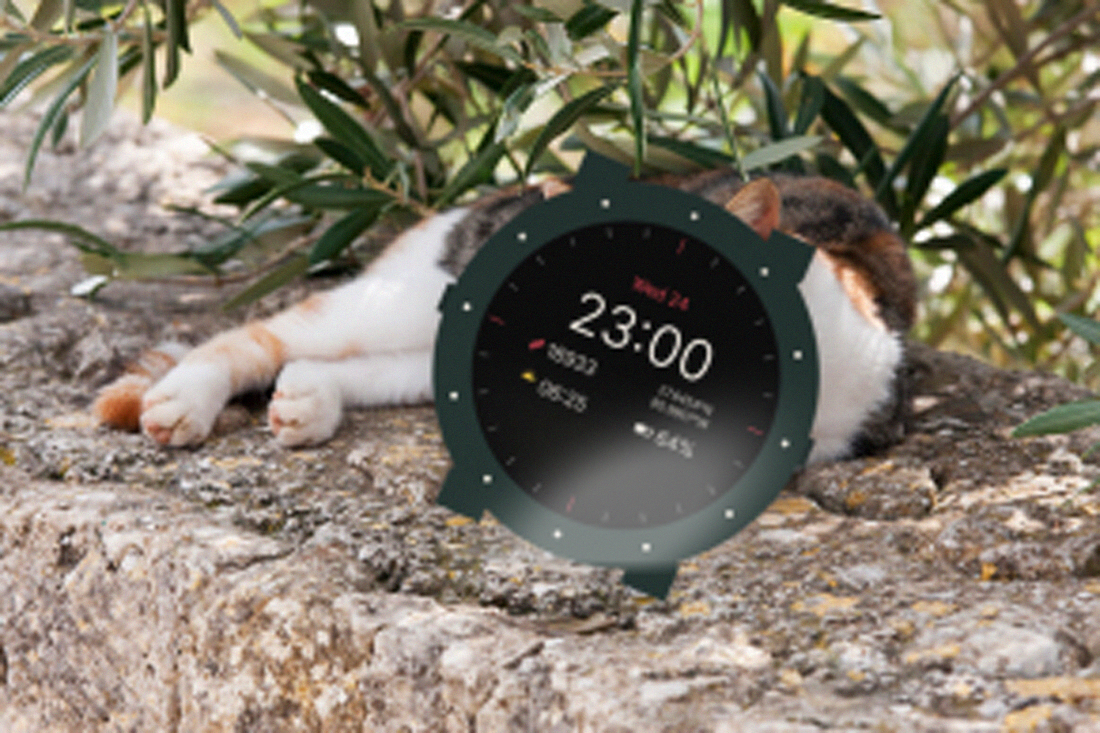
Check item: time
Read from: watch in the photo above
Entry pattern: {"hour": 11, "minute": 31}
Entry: {"hour": 23, "minute": 0}
